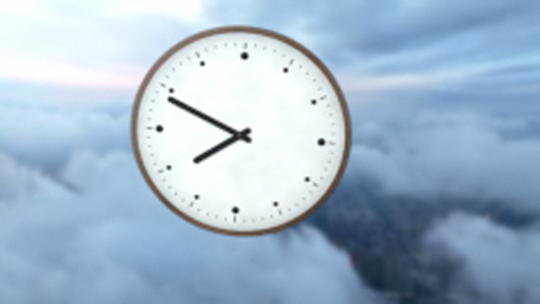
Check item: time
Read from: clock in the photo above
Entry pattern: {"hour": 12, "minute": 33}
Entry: {"hour": 7, "minute": 49}
